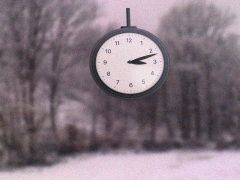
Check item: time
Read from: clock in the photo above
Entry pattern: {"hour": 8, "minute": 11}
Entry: {"hour": 3, "minute": 12}
